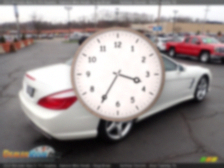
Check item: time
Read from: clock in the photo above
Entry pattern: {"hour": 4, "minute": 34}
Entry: {"hour": 3, "minute": 35}
